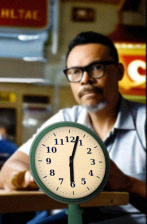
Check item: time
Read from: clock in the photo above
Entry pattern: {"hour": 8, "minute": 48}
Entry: {"hour": 6, "minute": 3}
